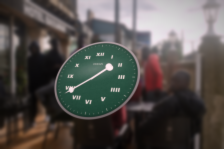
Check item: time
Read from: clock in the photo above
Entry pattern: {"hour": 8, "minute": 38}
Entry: {"hour": 1, "minute": 39}
